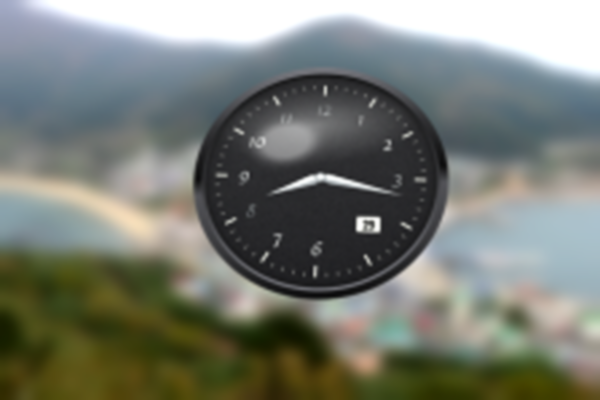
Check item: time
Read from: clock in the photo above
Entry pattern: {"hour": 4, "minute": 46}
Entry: {"hour": 8, "minute": 17}
